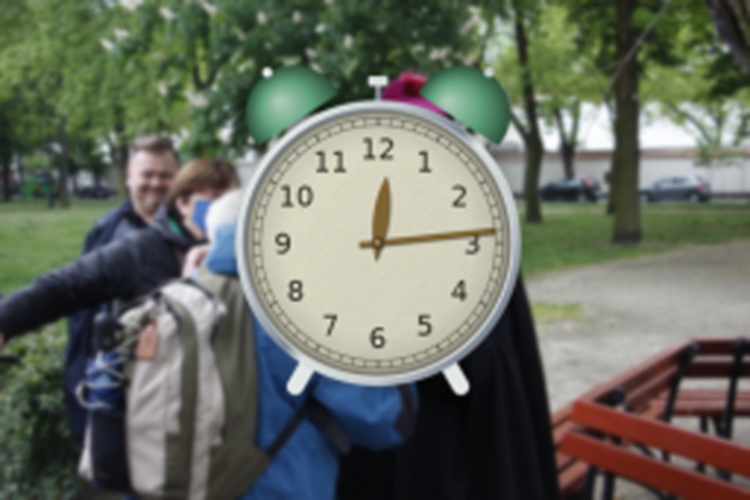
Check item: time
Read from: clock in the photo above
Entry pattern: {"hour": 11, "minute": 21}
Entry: {"hour": 12, "minute": 14}
